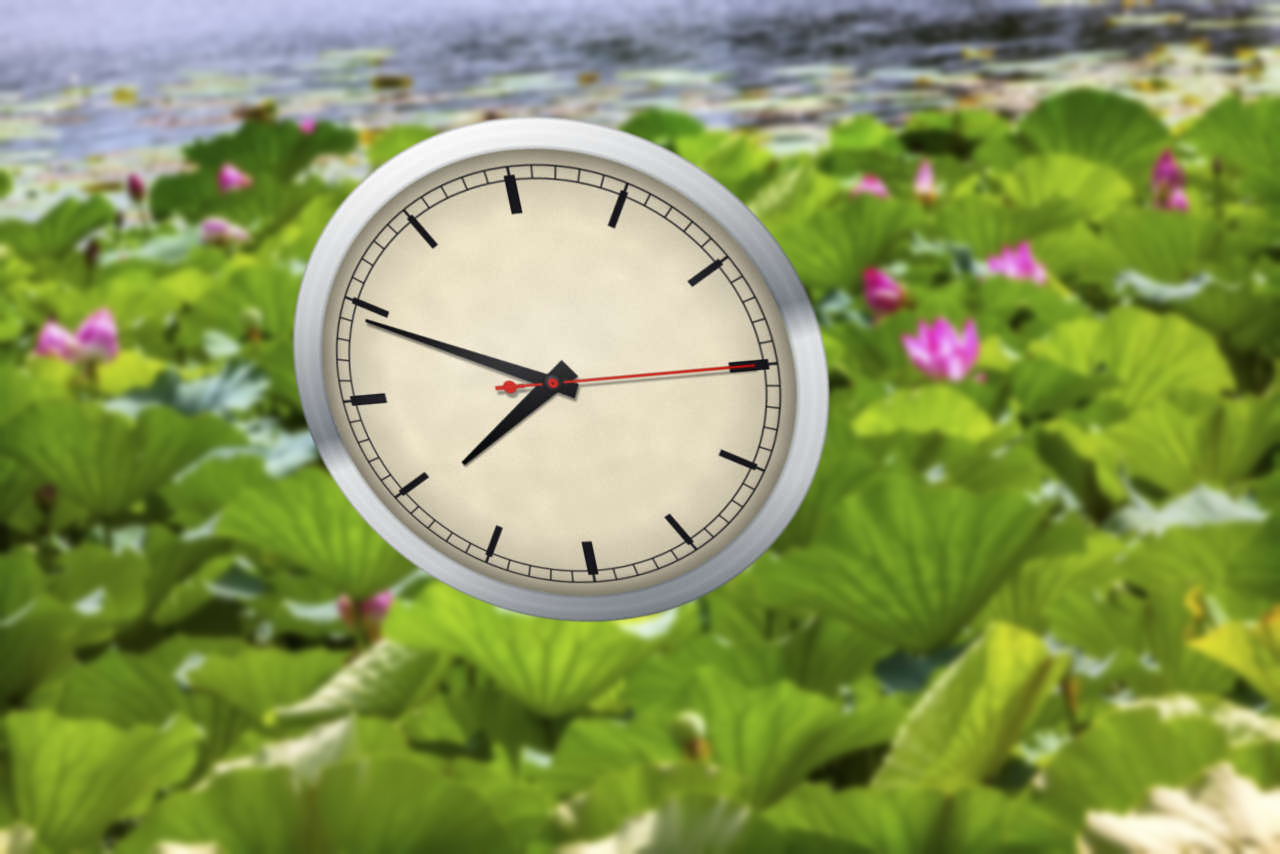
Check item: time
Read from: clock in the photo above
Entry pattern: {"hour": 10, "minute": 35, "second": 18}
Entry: {"hour": 7, "minute": 49, "second": 15}
